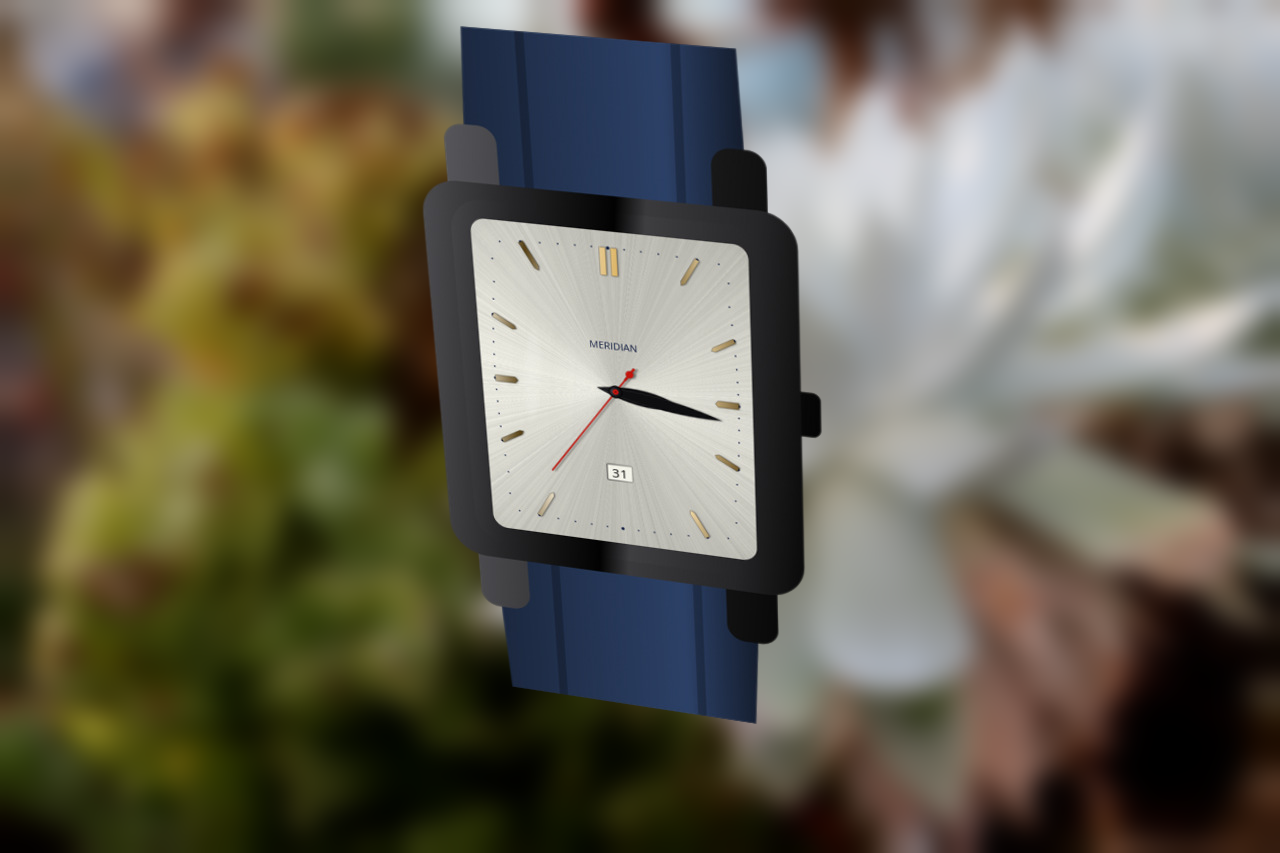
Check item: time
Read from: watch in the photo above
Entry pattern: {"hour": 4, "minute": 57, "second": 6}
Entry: {"hour": 3, "minute": 16, "second": 36}
